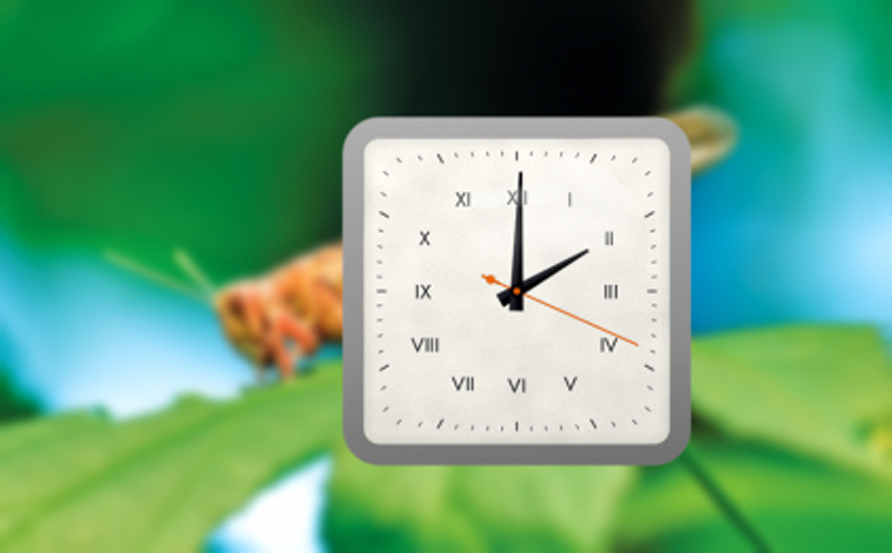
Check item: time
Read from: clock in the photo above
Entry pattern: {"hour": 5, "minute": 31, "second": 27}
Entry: {"hour": 2, "minute": 0, "second": 19}
